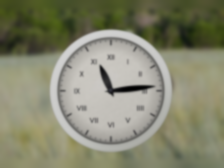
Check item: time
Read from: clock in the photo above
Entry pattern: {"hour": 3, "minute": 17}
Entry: {"hour": 11, "minute": 14}
